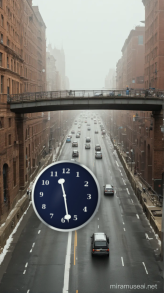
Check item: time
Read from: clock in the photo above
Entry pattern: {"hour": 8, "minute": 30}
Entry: {"hour": 11, "minute": 28}
